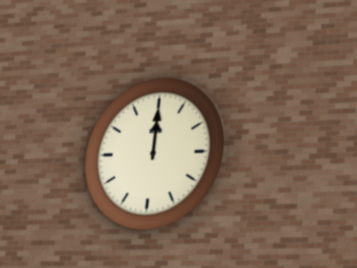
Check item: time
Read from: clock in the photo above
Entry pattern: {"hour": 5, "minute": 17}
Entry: {"hour": 12, "minute": 0}
